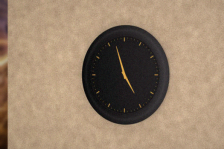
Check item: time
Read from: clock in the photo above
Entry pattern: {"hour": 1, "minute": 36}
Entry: {"hour": 4, "minute": 57}
